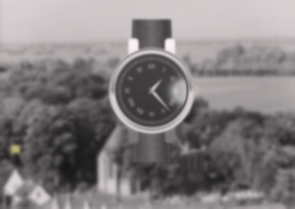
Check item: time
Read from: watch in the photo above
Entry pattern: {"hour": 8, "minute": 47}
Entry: {"hour": 1, "minute": 23}
